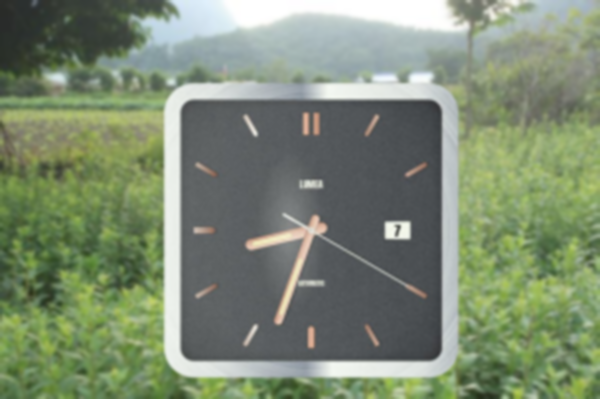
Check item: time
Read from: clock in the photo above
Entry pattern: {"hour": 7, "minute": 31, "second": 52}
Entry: {"hour": 8, "minute": 33, "second": 20}
